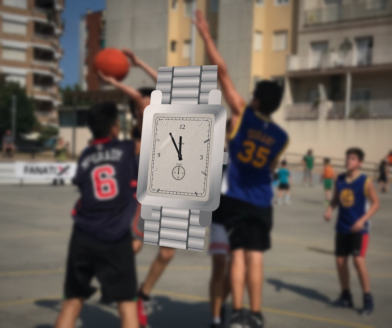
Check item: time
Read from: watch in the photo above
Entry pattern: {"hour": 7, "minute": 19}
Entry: {"hour": 11, "minute": 55}
